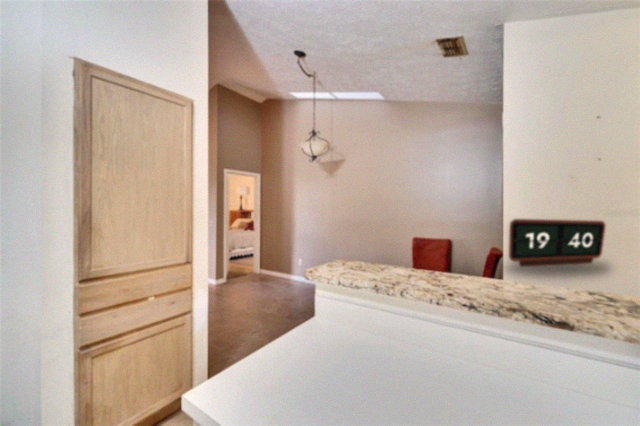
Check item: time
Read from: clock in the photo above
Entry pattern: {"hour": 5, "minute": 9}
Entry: {"hour": 19, "minute": 40}
